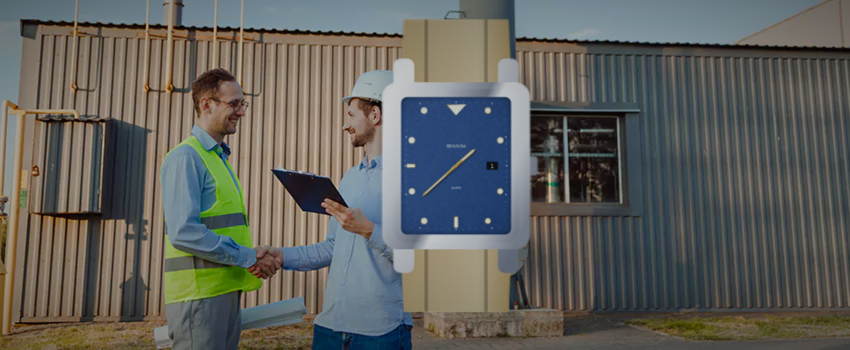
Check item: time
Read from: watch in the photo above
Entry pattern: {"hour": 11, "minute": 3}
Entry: {"hour": 1, "minute": 38}
